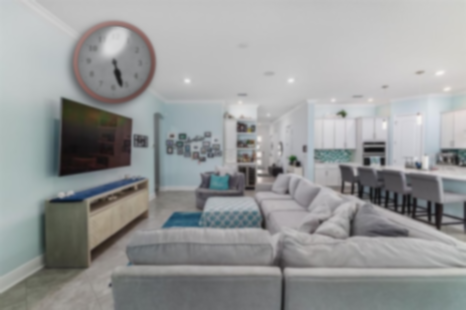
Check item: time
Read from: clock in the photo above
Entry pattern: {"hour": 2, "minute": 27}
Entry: {"hour": 5, "minute": 27}
